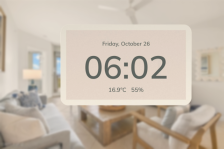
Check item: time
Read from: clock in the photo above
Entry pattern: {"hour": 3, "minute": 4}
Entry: {"hour": 6, "minute": 2}
